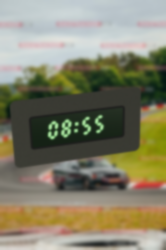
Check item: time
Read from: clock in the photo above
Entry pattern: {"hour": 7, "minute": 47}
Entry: {"hour": 8, "minute": 55}
